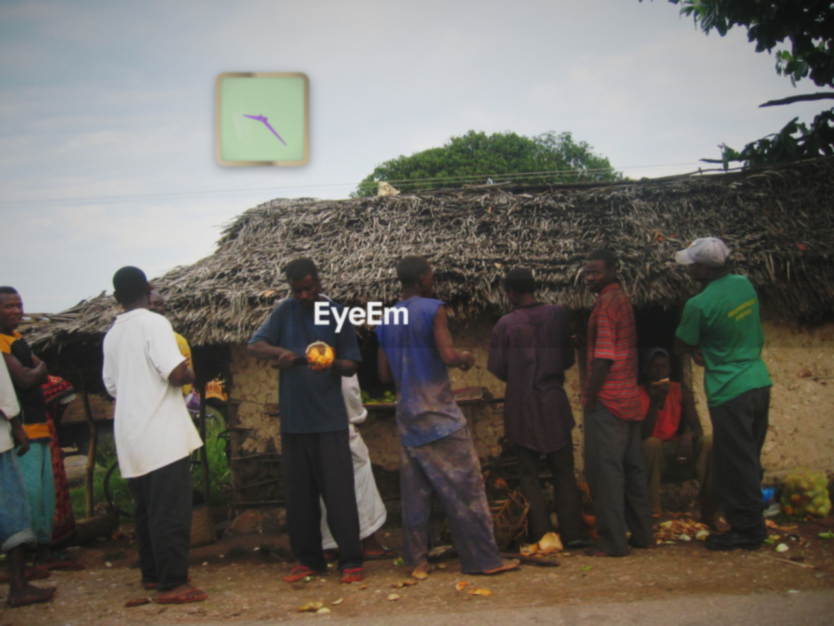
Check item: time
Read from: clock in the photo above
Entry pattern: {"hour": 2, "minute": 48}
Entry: {"hour": 9, "minute": 23}
